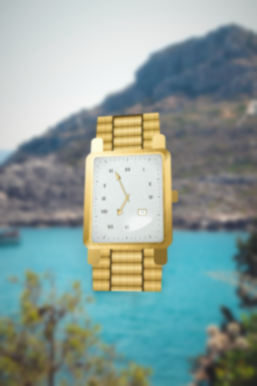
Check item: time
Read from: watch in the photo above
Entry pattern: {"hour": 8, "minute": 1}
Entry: {"hour": 6, "minute": 56}
